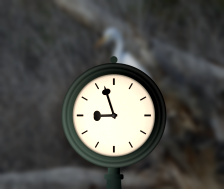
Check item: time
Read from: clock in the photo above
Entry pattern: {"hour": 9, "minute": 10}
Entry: {"hour": 8, "minute": 57}
